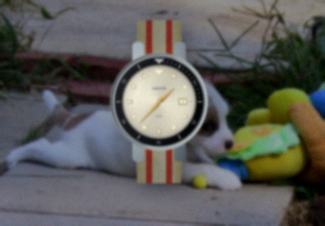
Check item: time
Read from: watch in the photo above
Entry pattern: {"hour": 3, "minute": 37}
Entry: {"hour": 1, "minute": 37}
